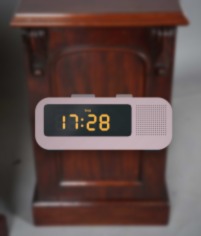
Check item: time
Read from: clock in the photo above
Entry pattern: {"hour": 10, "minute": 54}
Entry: {"hour": 17, "minute": 28}
